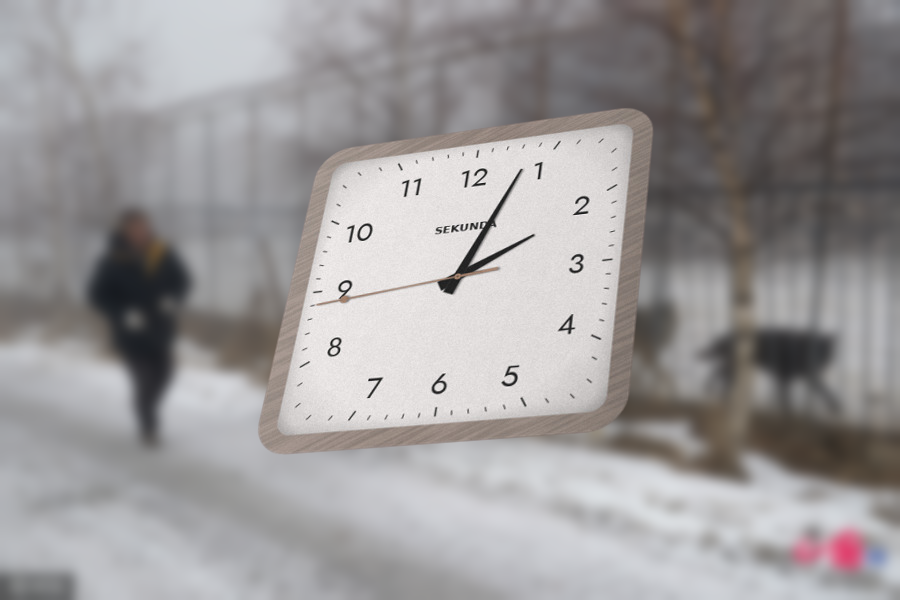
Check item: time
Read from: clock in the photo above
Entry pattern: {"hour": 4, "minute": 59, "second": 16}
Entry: {"hour": 2, "minute": 3, "second": 44}
